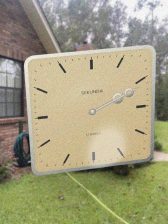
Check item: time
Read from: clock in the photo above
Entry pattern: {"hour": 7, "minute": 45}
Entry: {"hour": 2, "minute": 11}
